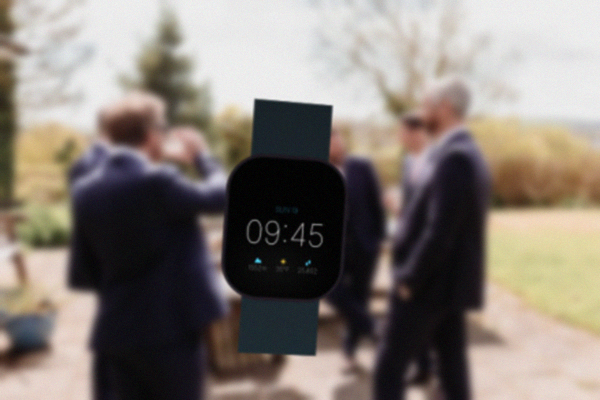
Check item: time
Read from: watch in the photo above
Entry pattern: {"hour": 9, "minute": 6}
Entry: {"hour": 9, "minute": 45}
